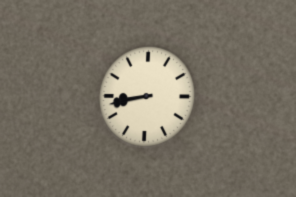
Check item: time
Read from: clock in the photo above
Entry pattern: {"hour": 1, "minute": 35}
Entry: {"hour": 8, "minute": 43}
